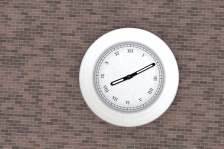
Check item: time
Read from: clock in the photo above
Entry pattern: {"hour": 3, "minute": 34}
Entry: {"hour": 8, "minute": 10}
